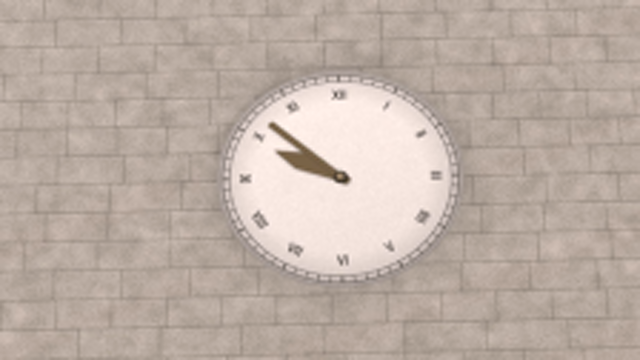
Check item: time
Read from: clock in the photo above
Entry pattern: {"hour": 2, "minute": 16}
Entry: {"hour": 9, "minute": 52}
